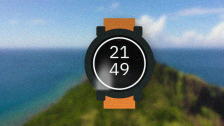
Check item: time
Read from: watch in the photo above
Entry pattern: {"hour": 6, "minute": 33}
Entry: {"hour": 21, "minute": 49}
